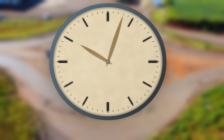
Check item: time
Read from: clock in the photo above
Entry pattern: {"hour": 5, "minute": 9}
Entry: {"hour": 10, "minute": 3}
